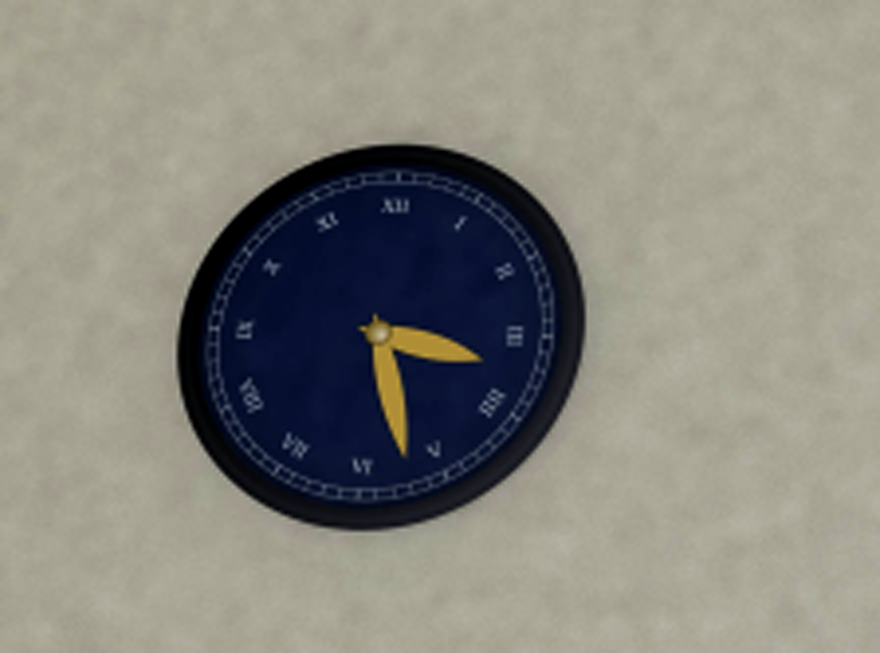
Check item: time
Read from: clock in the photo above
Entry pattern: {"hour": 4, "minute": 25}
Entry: {"hour": 3, "minute": 27}
